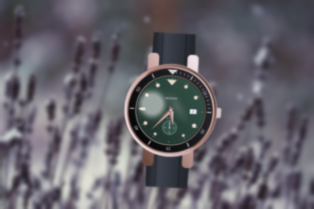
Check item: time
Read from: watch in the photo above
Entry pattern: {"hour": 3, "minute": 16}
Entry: {"hour": 5, "minute": 37}
